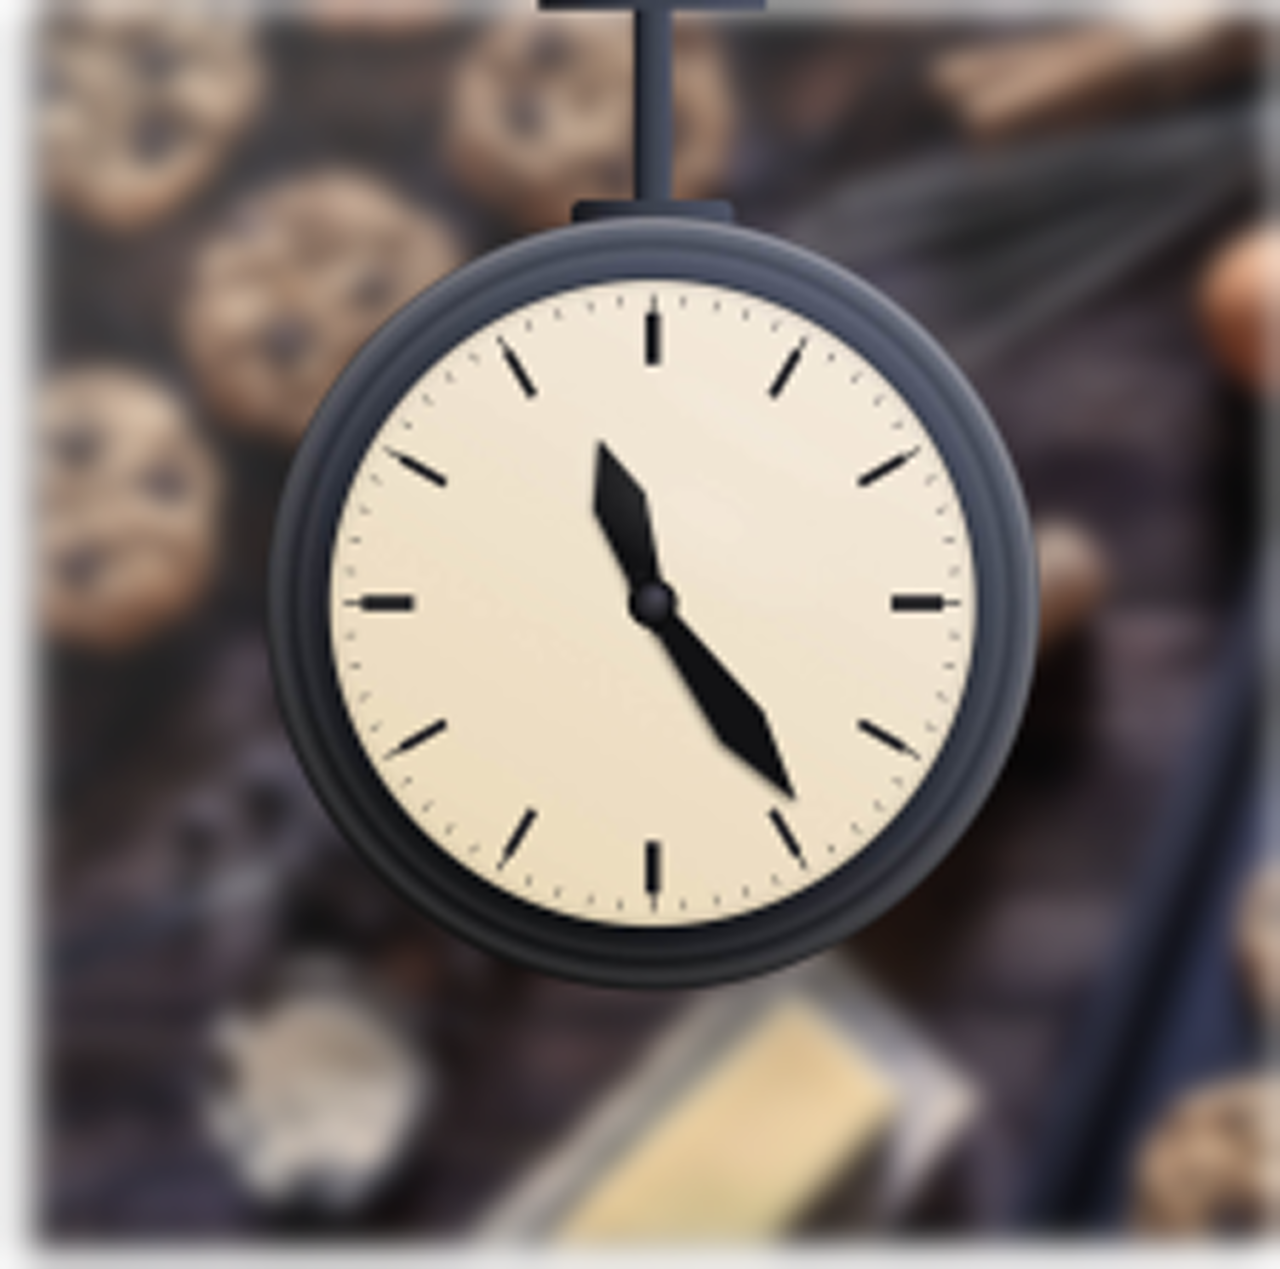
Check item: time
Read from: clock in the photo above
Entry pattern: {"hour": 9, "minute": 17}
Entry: {"hour": 11, "minute": 24}
